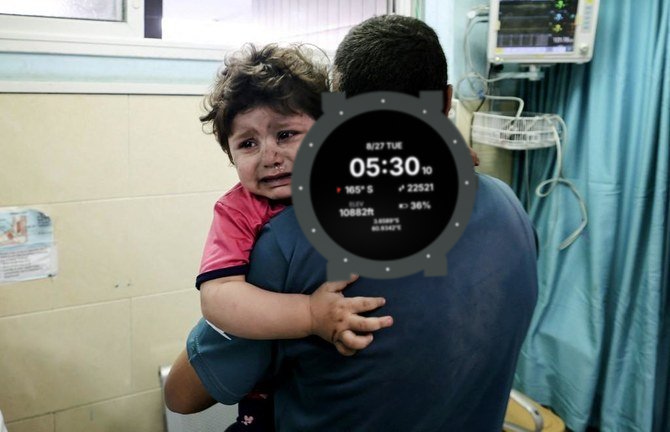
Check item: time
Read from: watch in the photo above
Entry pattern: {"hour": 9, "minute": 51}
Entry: {"hour": 5, "minute": 30}
